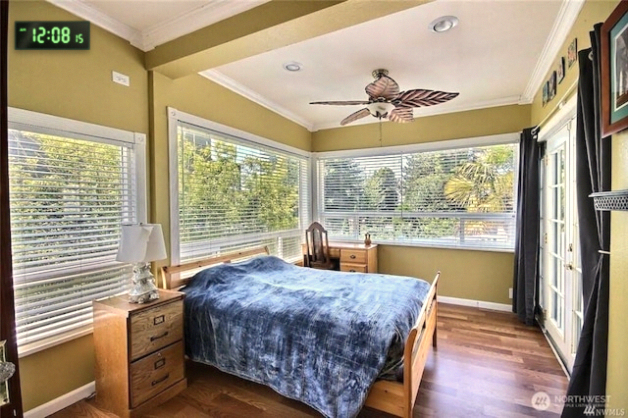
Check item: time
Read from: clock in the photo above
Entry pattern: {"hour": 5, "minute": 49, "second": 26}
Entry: {"hour": 12, "minute": 8, "second": 15}
